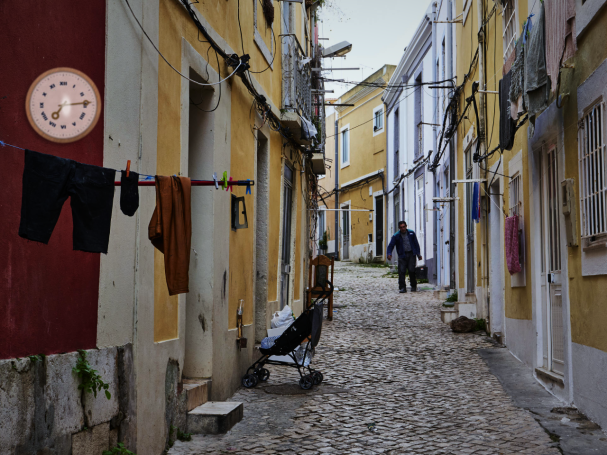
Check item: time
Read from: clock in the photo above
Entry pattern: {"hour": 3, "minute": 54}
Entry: {"hour": 7, "minute": 14}
